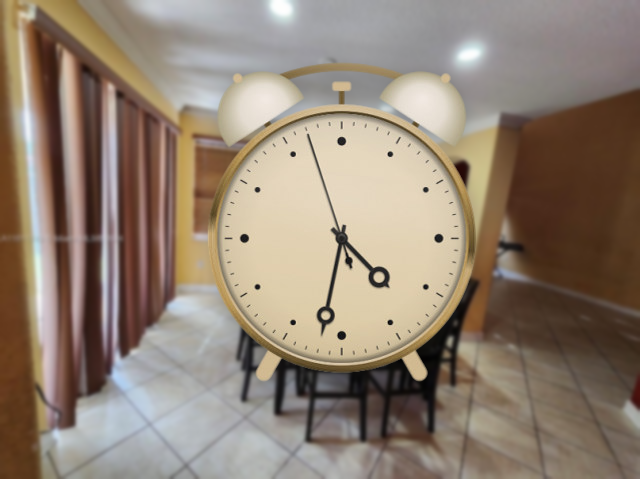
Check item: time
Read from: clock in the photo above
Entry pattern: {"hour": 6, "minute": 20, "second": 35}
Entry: {"hour": 4, "minute": 31, "second": 57}
